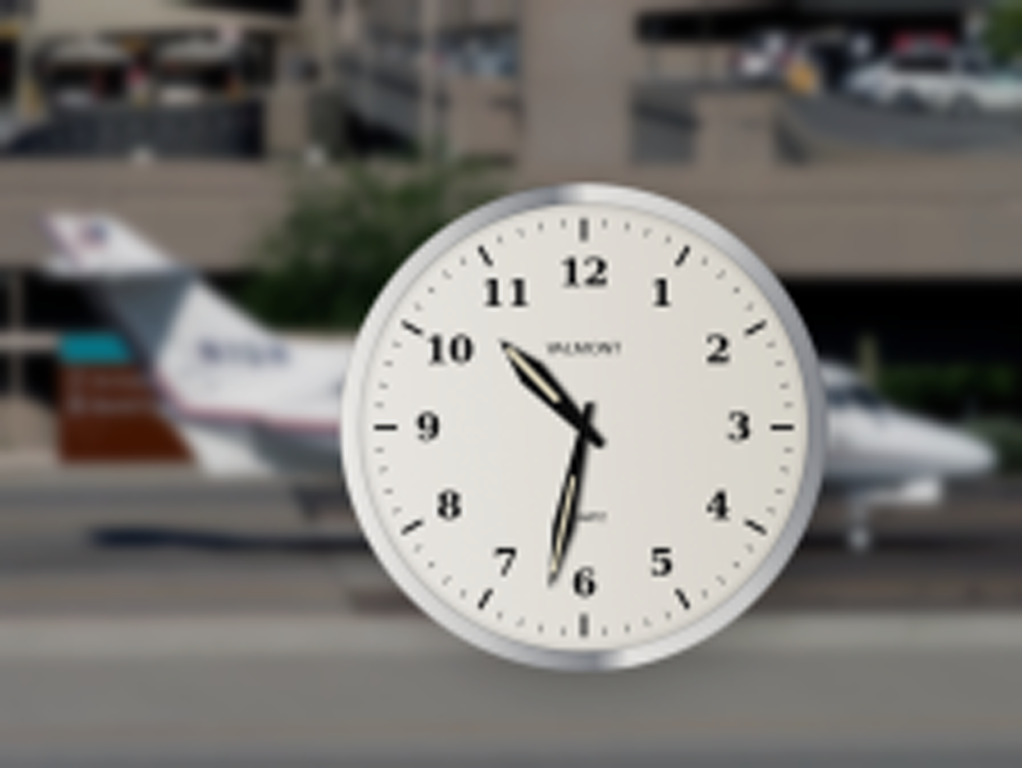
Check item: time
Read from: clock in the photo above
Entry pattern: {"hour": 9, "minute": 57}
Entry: {"hour": 10, "minute": 32}
